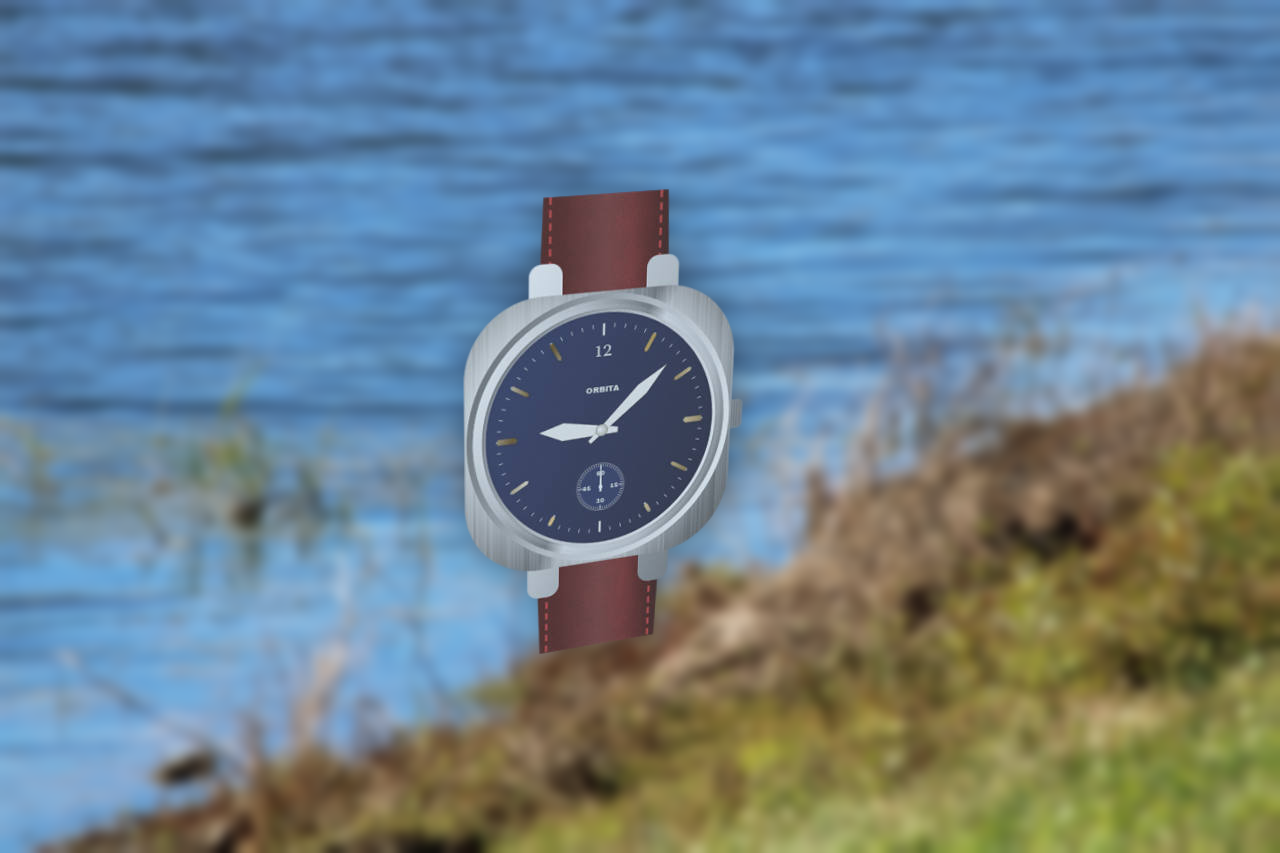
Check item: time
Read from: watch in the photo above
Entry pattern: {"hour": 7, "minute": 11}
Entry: {"hour": 9, "minute": 8}
